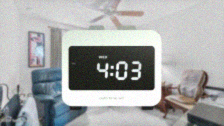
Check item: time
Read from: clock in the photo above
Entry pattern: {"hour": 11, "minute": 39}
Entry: {"hour": 4, "minute": 3}
